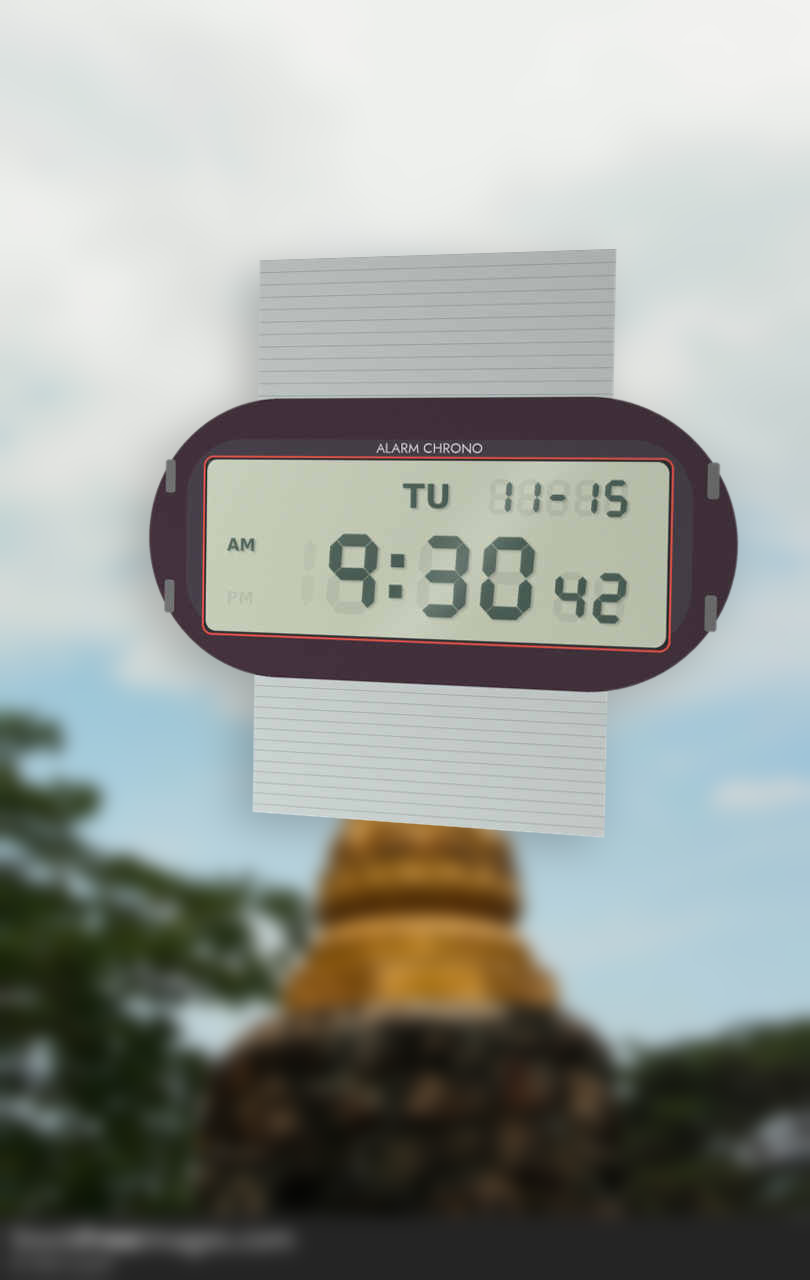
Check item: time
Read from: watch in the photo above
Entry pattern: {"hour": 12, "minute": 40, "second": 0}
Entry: {"hour": 9, "minute": 30, "second": 42}
